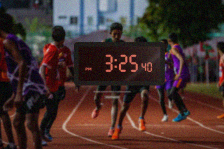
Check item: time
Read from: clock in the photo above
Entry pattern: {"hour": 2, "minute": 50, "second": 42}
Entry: {"hour": 3, "minute": 25, "second": 40}
